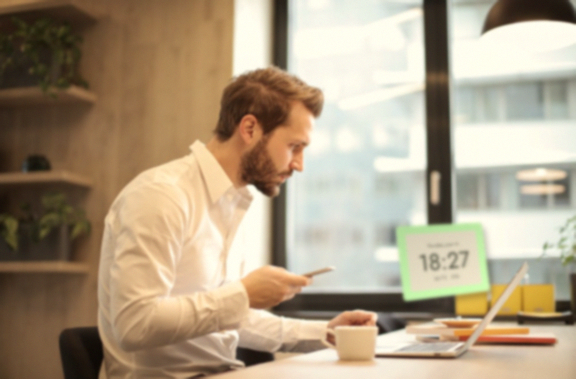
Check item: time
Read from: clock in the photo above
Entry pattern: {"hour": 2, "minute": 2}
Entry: {"hour": 18, "minute": 27}
